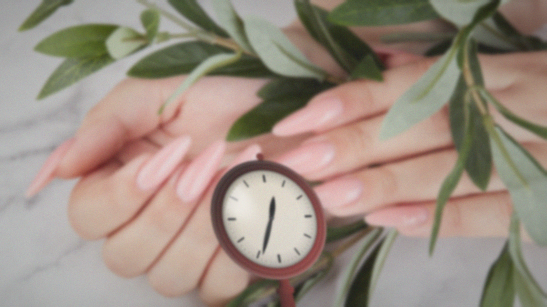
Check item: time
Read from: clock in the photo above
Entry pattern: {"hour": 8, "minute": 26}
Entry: {"hour": 12, "minute": 34}
